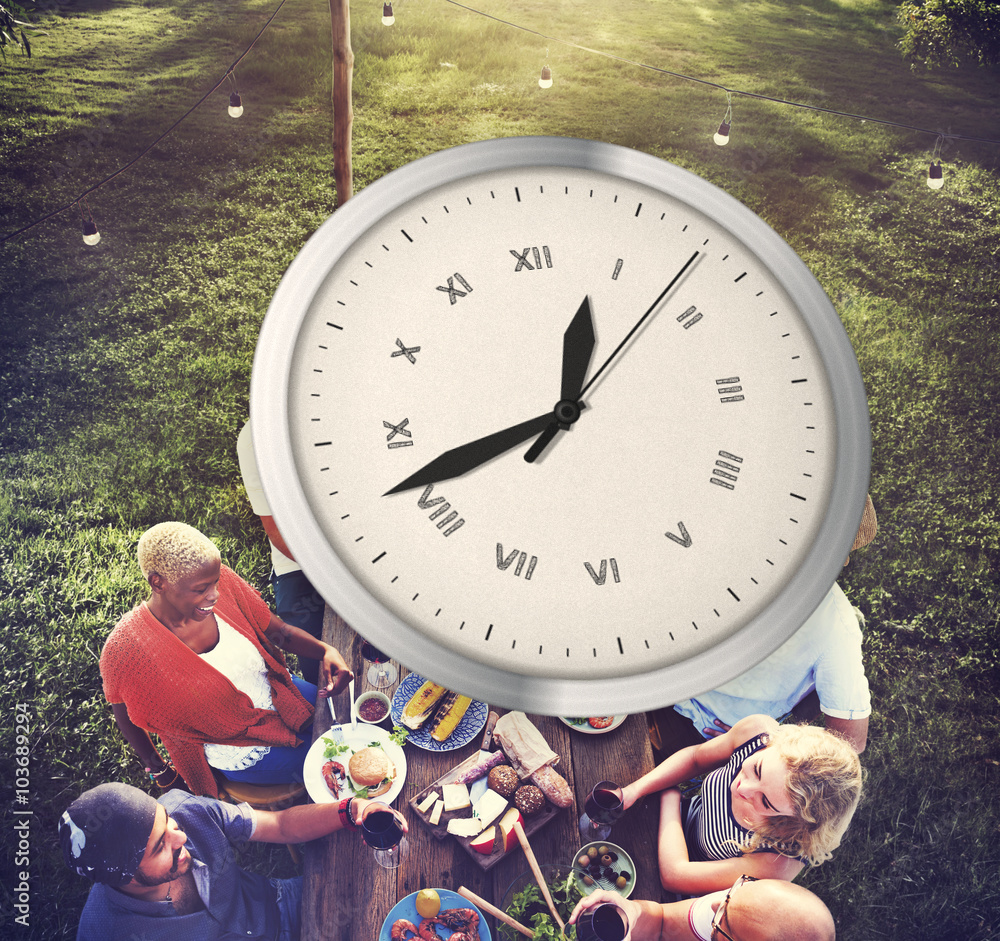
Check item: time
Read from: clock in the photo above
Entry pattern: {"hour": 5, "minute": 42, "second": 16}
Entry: {"hour": 12, "minute": 42, "second": 8}
